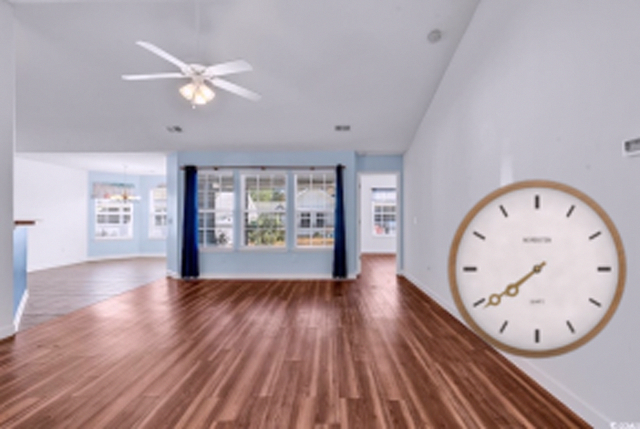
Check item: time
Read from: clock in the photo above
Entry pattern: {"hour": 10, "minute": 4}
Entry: {"hour": 7, "minute": 39}
